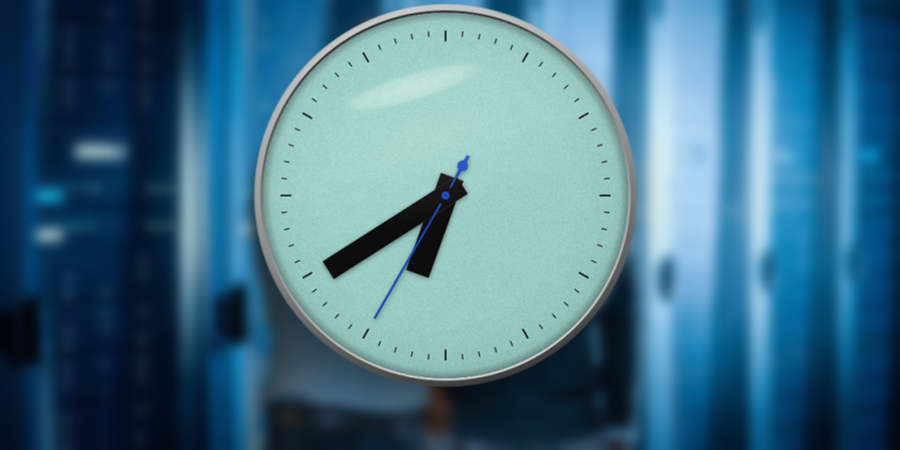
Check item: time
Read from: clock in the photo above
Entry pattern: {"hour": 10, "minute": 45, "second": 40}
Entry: {"hour": 6, "minute": 39, "second": 35}
